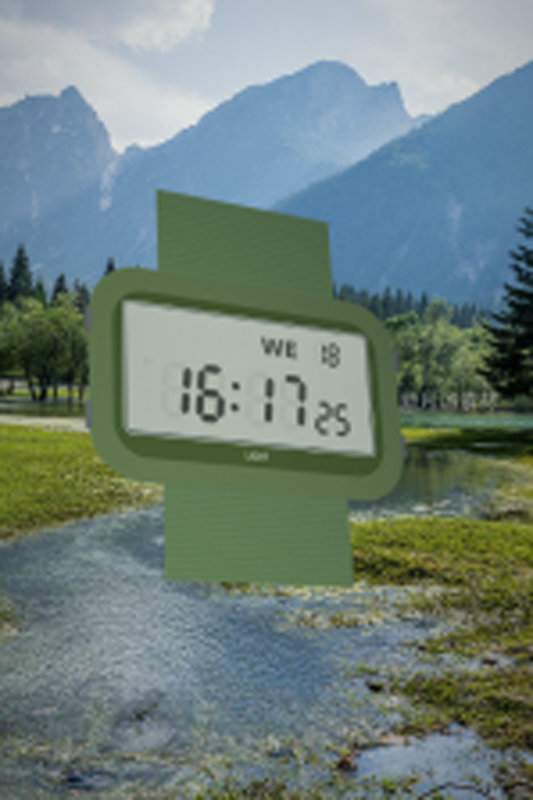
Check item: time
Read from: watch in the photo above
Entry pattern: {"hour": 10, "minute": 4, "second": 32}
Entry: {"hour": 16, "minute": 17, "second": 25}
